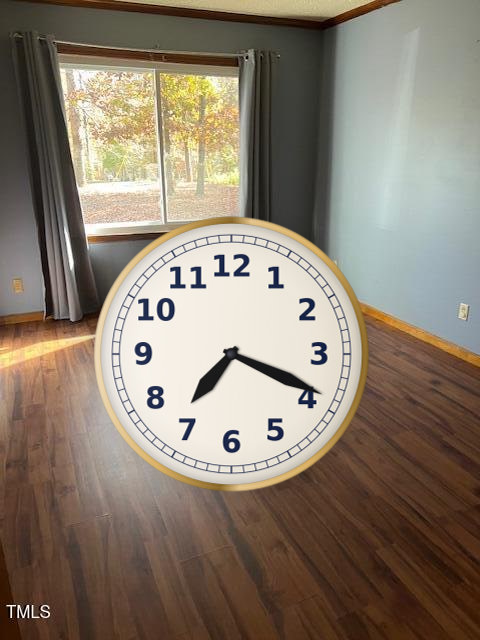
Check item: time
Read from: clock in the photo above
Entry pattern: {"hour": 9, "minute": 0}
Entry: {"hour": 7, "minute": 19}
